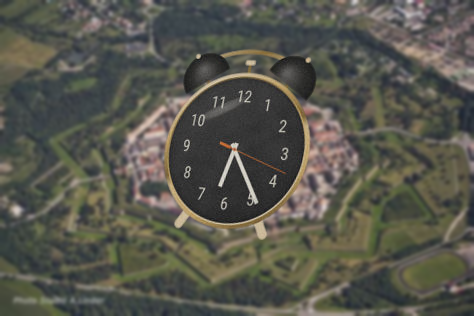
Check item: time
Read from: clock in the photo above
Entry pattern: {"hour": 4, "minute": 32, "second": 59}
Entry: {"hour": 6, "minute": 24, "second": 18}
